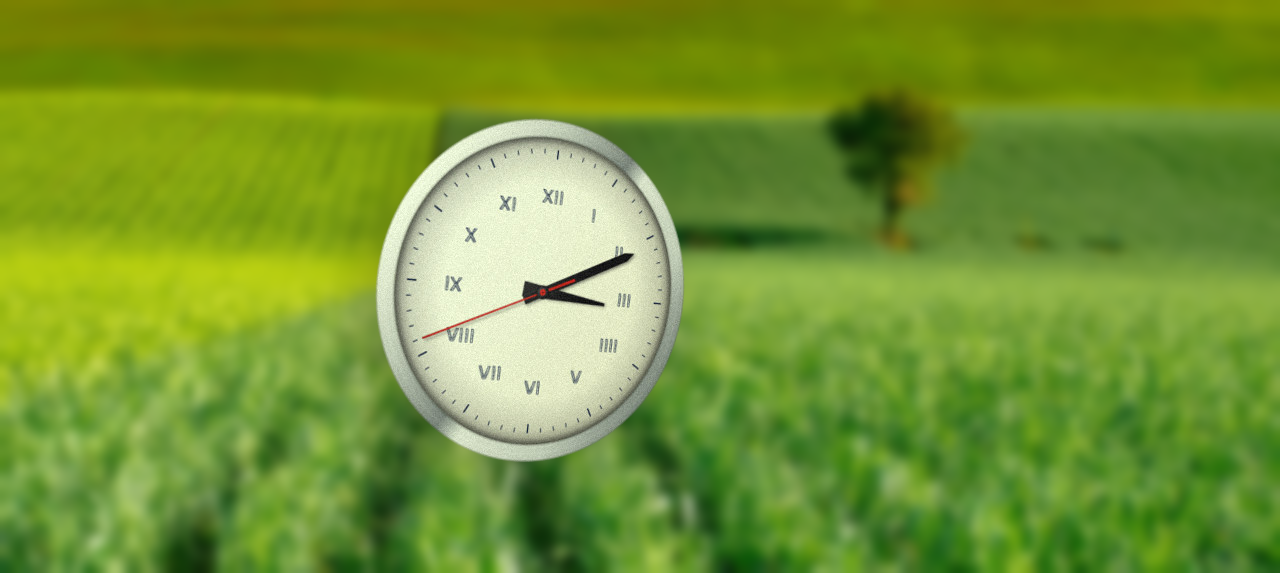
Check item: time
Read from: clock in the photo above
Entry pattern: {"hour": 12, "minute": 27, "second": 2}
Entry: {"hour": 3, "minute": 10, "second": 41}
